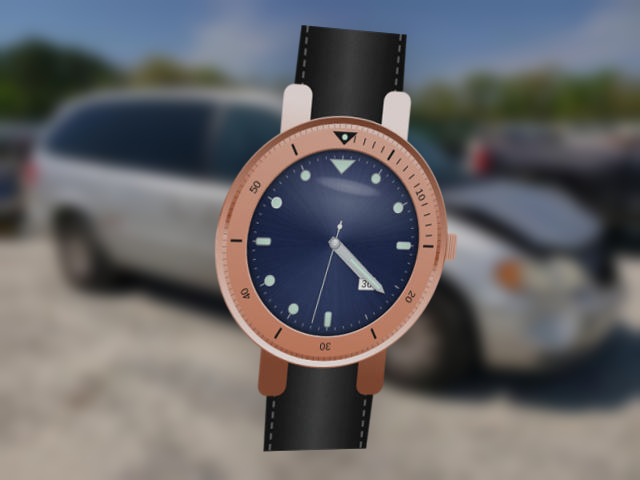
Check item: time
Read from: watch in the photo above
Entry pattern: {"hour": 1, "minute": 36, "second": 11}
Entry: {"hour": 4, "minute": 21, "second": 32}
